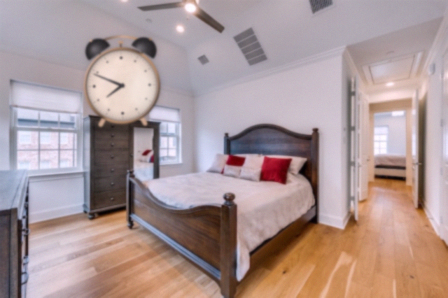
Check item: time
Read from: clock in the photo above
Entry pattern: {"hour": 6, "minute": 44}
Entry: {"hour": 7, "minute": 49}
